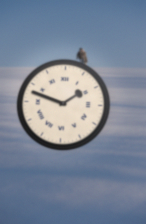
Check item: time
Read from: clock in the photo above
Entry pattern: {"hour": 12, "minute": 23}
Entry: {"hour": 1, "minute": 48}
